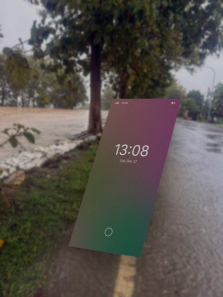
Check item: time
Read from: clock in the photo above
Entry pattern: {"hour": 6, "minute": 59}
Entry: {"hour": 13, "minute": 8}
